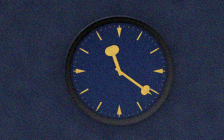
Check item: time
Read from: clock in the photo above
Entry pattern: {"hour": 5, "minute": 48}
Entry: {"hour": 11, "minute": 21}
